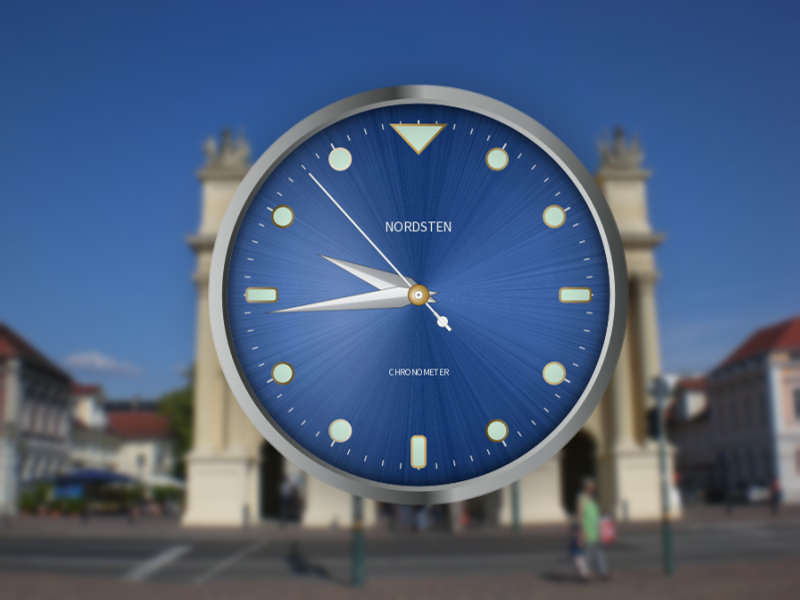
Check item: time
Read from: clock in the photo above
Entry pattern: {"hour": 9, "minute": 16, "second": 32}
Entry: {"hour": 9, "minute": 43, "second": 53}
